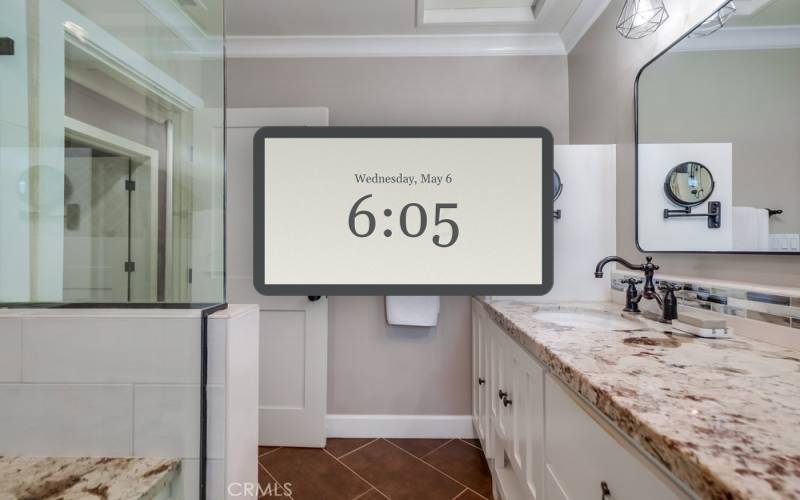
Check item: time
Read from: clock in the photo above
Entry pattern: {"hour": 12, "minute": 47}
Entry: {"hour": 6, "minute": 5}
